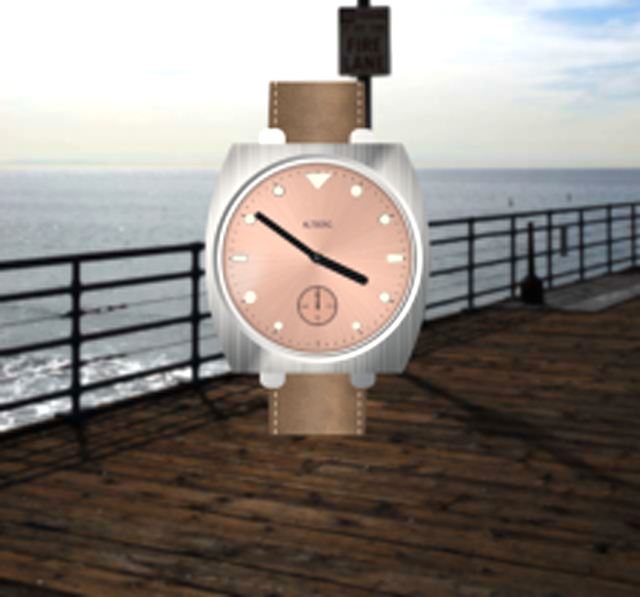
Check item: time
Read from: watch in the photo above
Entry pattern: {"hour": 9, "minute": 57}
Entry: {"hour": 3, "minute": 51}
